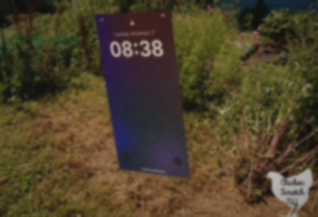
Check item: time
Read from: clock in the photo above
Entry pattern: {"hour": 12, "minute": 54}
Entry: {"hour": 8, "minute": 38}
